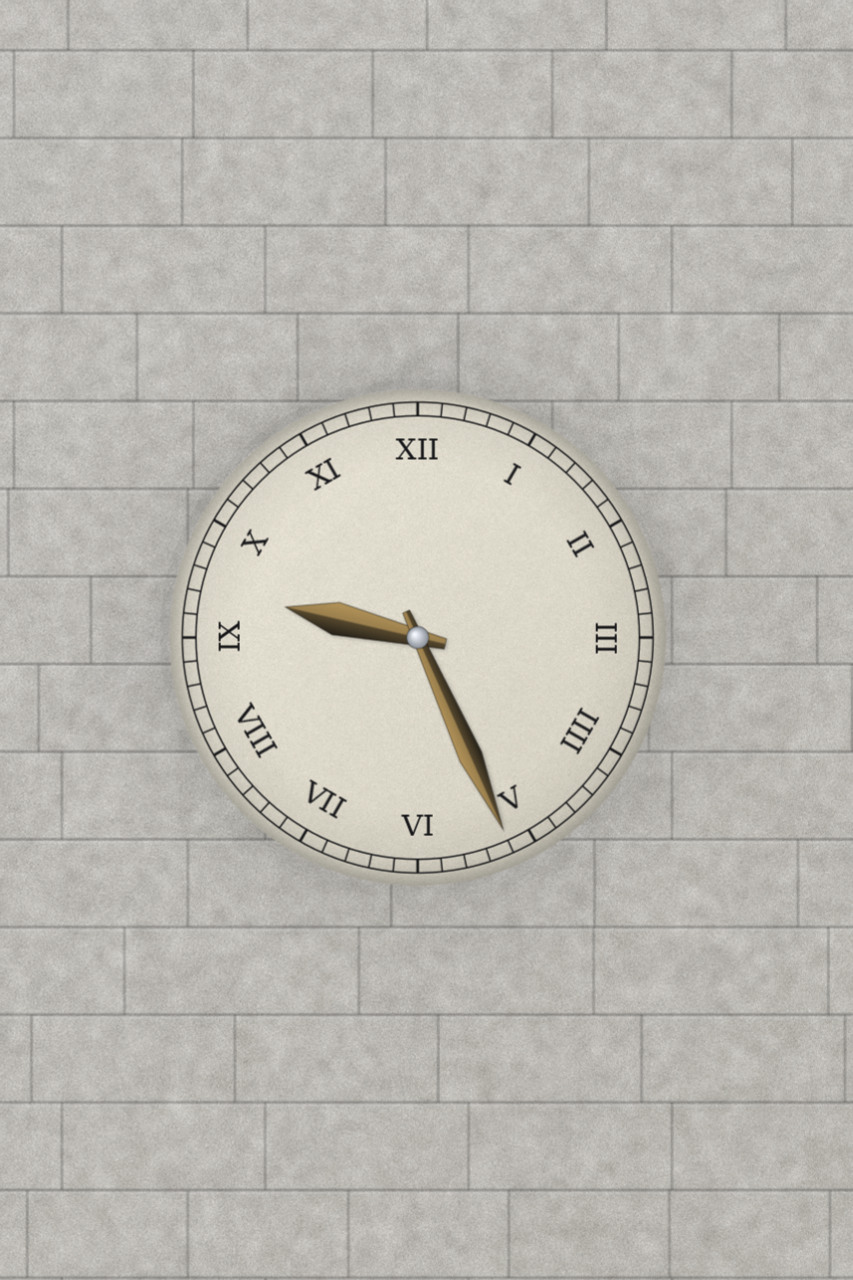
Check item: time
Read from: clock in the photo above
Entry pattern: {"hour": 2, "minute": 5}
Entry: {"hour": 9, "minute": 26}
